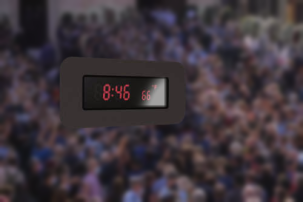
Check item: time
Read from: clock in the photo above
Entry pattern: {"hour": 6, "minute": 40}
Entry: {"hour": 8, "minute": 46}
